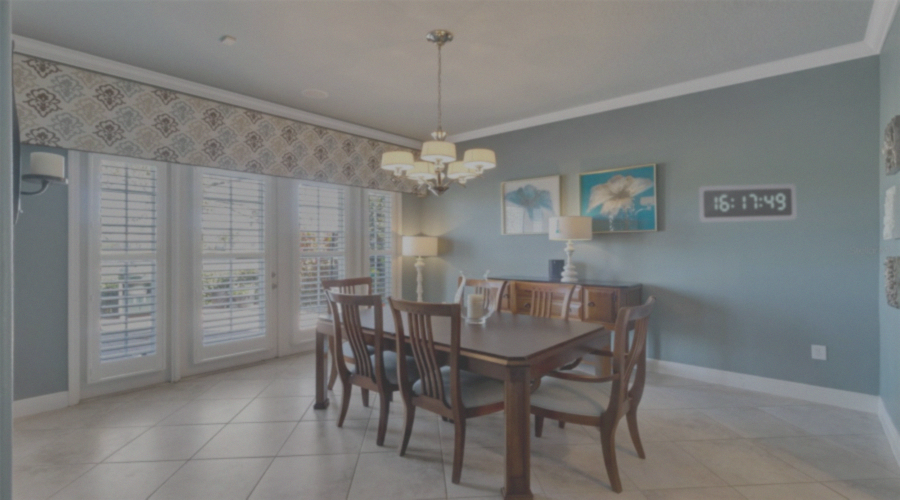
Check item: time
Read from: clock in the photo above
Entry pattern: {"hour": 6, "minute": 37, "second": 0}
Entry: {"hour": 16, "minute": 17, "second": 49}
